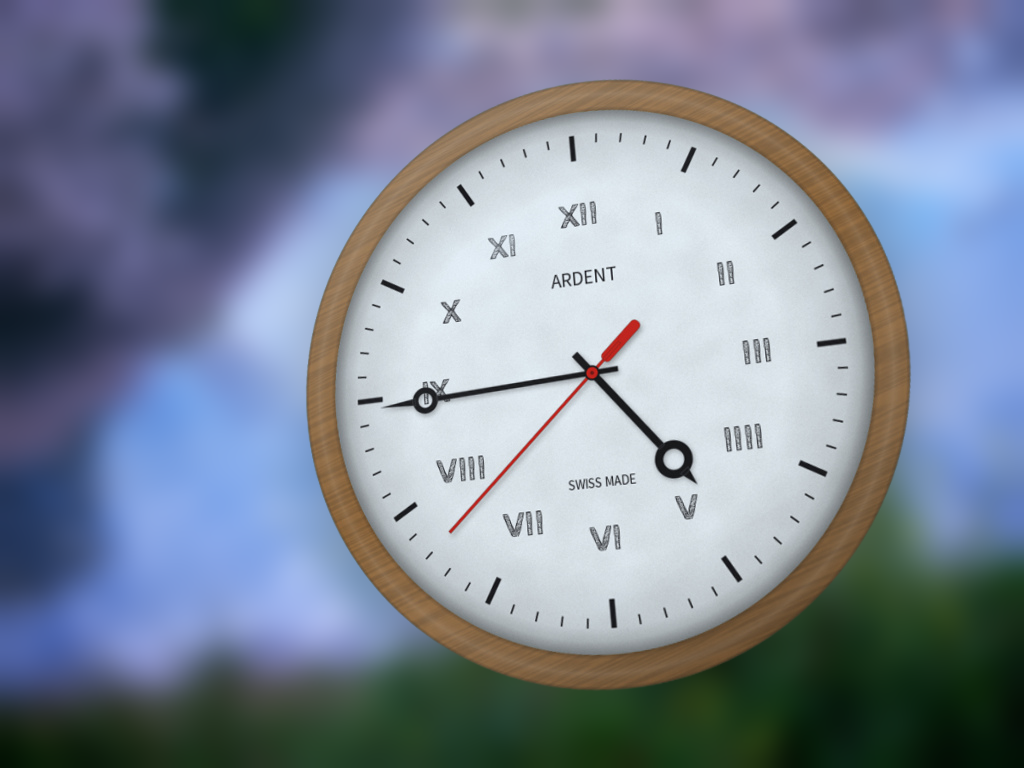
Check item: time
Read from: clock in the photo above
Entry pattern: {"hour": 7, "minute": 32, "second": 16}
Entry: {"hour": 4, "minute": 44, "second": 38}
